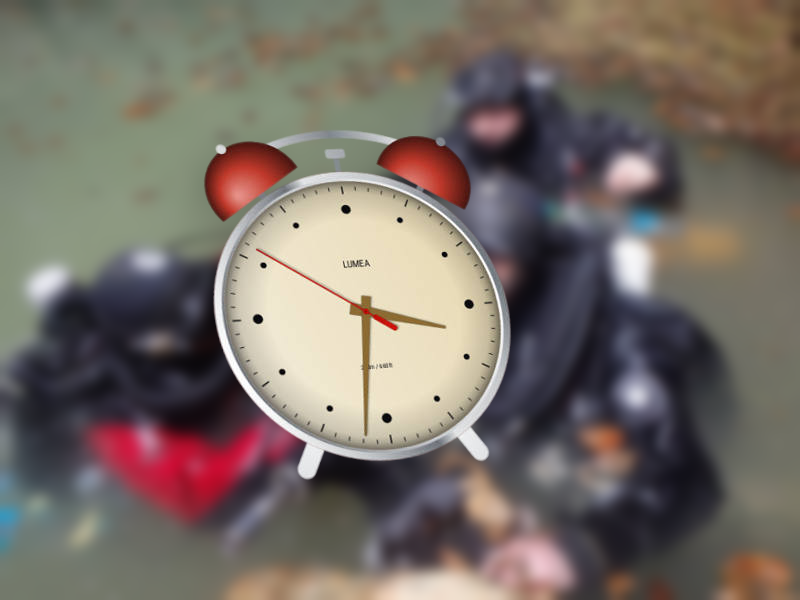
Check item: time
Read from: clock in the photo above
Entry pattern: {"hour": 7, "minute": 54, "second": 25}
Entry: {"hour": 3, "minute": 31, "second": 51}
